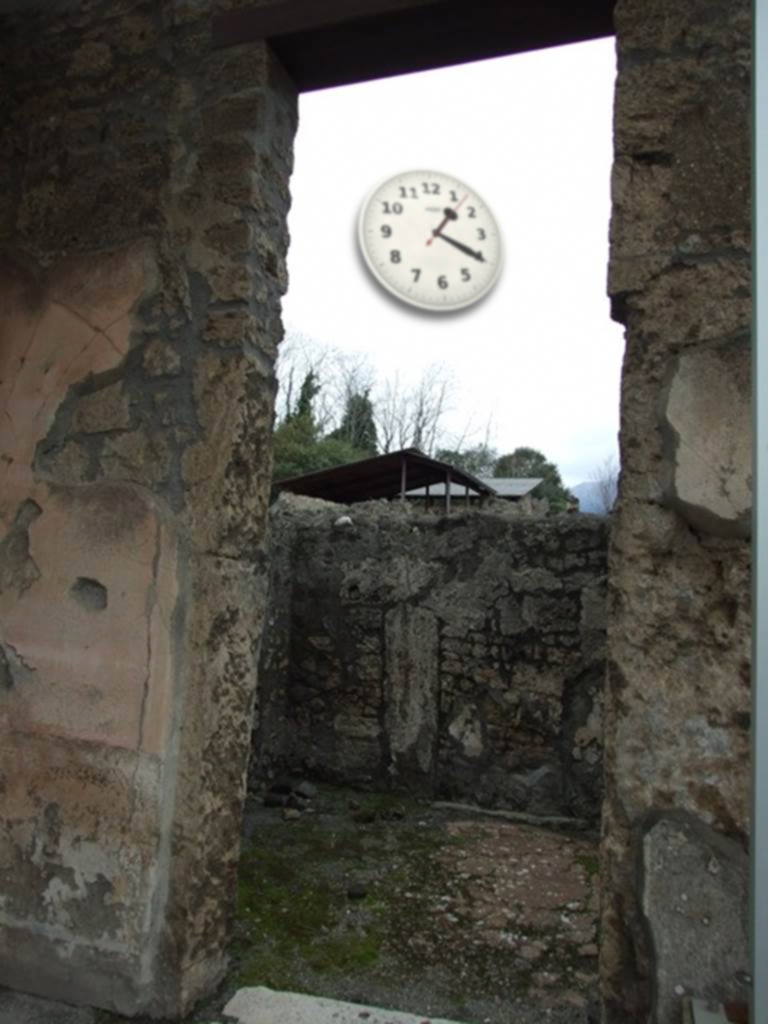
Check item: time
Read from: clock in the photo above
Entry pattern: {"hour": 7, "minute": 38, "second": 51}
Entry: {"hour": 1, "minute": 20, "second": 7}
